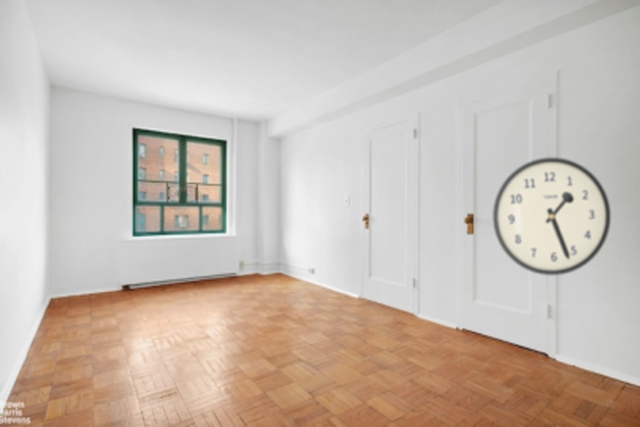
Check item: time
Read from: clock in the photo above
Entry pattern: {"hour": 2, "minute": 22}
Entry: {"hour": 1, "minute": 27}
